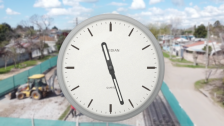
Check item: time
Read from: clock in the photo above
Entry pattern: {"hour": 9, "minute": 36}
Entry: {"hour": 11, "minute": 27}
